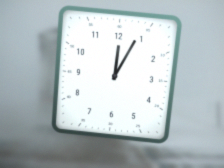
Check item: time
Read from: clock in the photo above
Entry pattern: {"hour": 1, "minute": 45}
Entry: {"hour": 12, "minute": 4}
